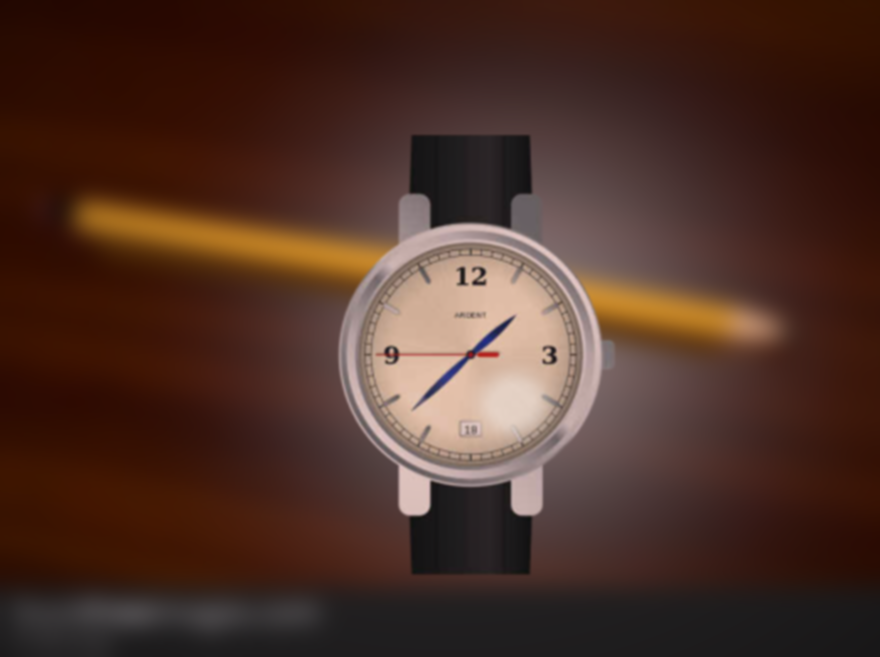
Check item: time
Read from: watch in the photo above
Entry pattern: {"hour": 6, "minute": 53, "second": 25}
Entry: {"hour": 1, "minute": 37, "second": 45}
